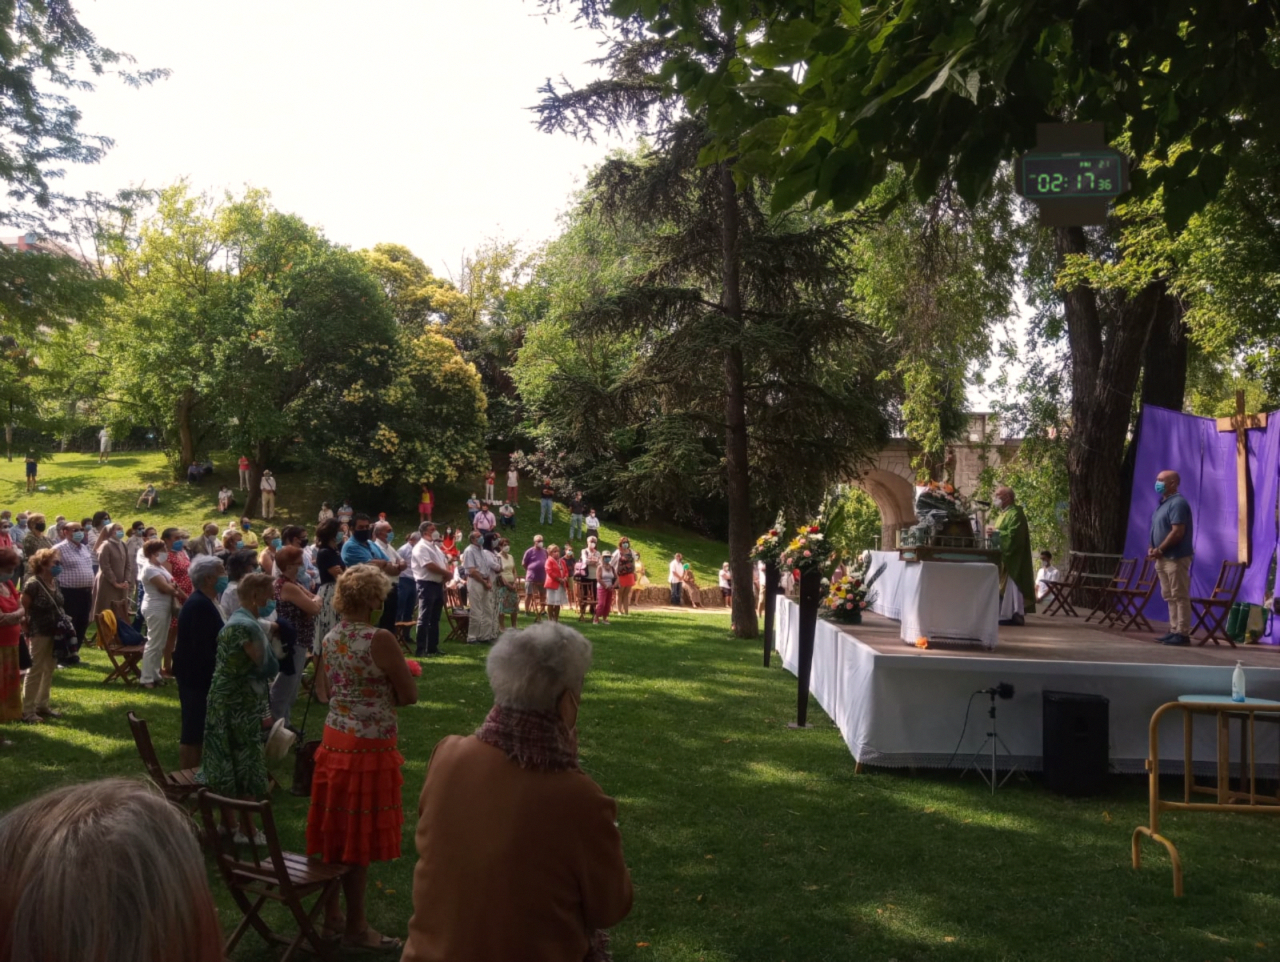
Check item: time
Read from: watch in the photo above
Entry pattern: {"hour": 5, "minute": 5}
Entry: {"hour": 2, "minute": 17}
